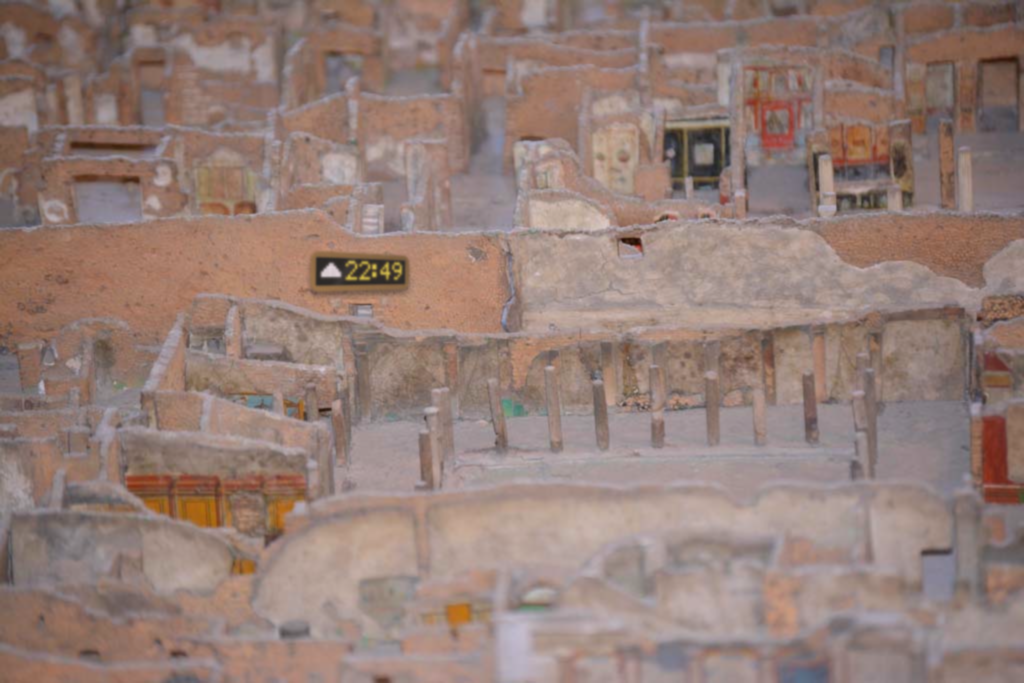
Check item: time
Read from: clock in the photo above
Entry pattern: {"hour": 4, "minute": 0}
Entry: {"hour": 22, "minute": 49}
